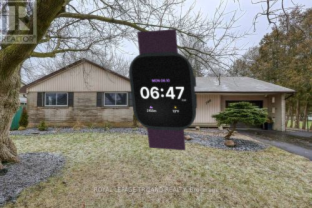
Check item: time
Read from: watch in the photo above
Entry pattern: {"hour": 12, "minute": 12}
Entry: {"hour": 6, "minute": 47}
